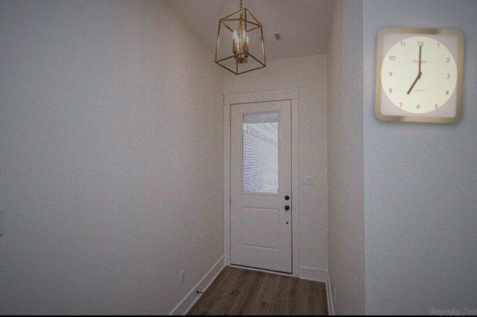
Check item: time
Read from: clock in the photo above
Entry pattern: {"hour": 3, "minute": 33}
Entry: {"hour": 7, "minute": 0}
